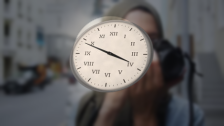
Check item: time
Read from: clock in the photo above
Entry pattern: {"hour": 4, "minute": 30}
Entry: {"hour": 3, "minute": 49}
